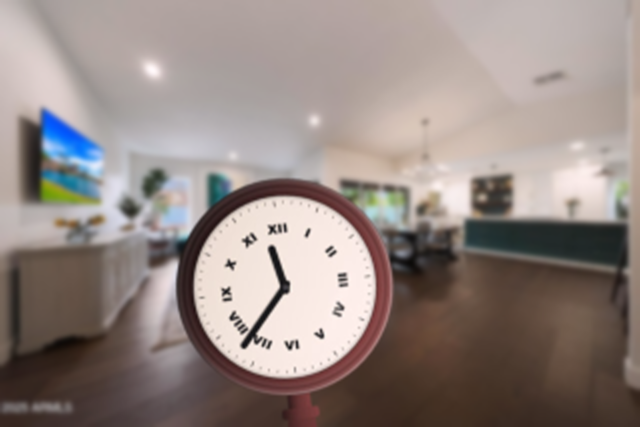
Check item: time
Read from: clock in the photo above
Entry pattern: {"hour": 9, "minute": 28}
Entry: {"hour": 11, "minute": 37}
